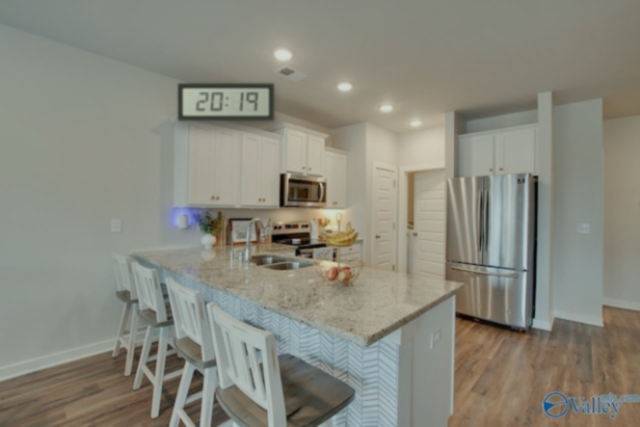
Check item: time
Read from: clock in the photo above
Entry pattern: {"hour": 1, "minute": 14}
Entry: {"hour": 20, "minute": 19}
